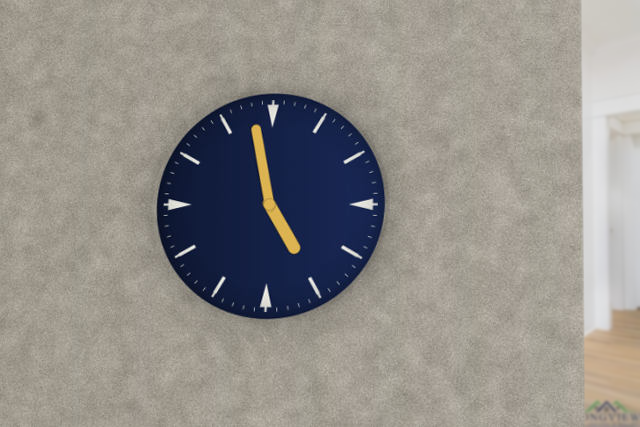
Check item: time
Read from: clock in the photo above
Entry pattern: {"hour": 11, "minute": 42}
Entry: {"hour": 4, "minute": 58}
